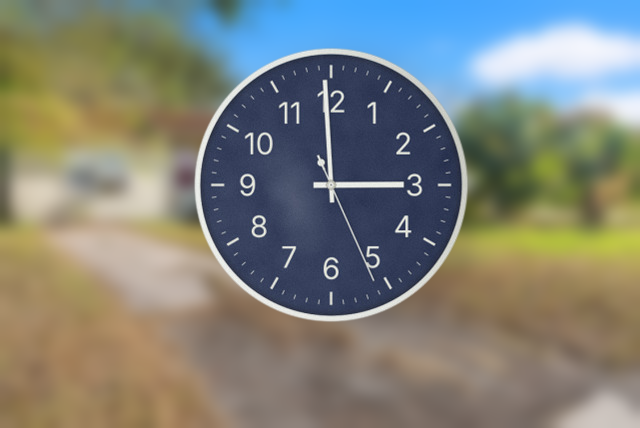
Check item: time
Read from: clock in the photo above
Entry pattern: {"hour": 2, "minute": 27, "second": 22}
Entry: {"hour": 2, "minute": 59, "second": 26}
